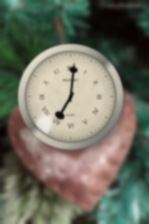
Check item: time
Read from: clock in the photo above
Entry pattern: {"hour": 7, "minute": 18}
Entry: {"hour": 7, "minute": 1}
